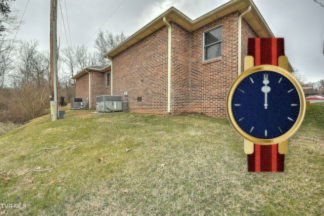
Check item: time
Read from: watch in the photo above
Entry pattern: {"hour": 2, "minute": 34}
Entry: {"hour": 12, "minute": 0}
